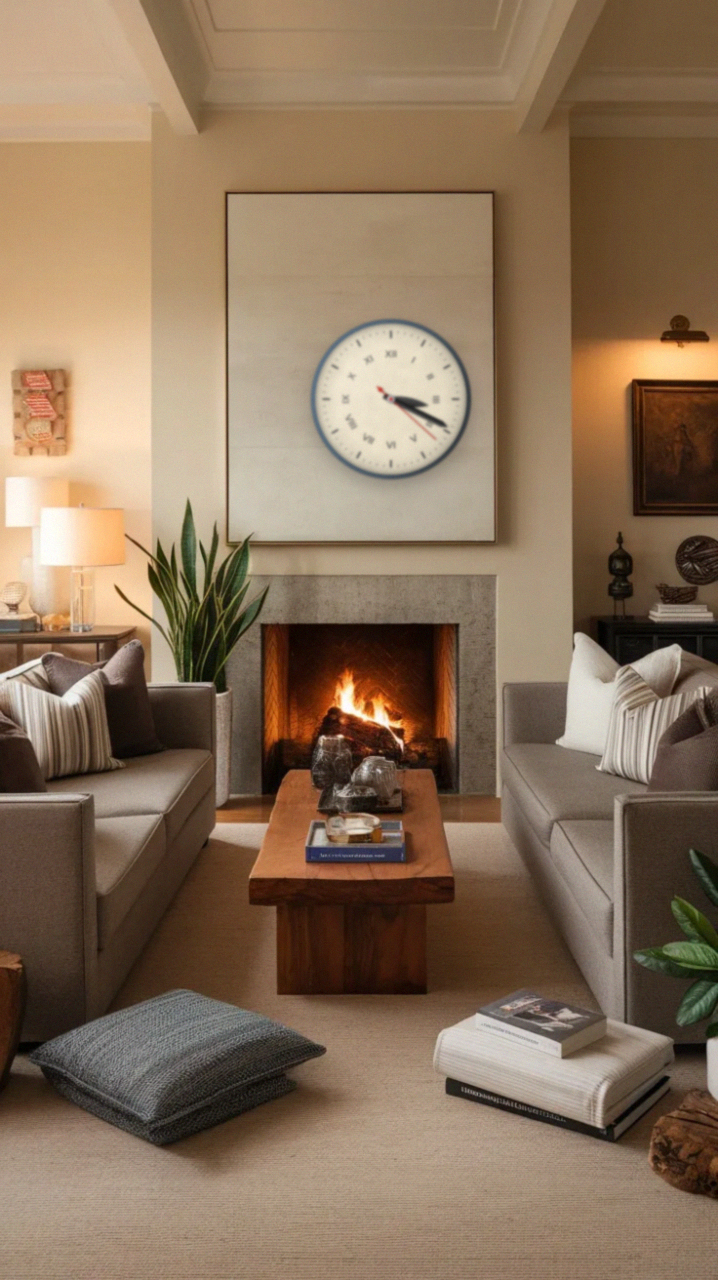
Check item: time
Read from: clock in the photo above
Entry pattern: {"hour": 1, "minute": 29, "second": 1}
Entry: {"hour": 3, "minute": 19, "second": 22}
